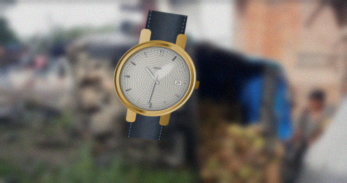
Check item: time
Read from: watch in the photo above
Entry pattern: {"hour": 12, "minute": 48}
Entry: {"hour": 10, "minute": 31}
